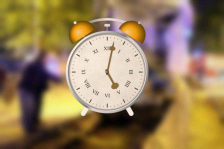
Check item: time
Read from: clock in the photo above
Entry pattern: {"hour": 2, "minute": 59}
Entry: {"hour": 5, "minute": 2}
